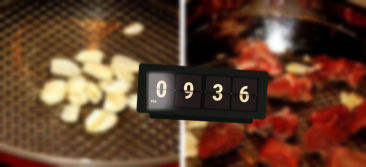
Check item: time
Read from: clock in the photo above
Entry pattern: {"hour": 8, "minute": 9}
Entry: {"hour": 9, "minute": 36}
